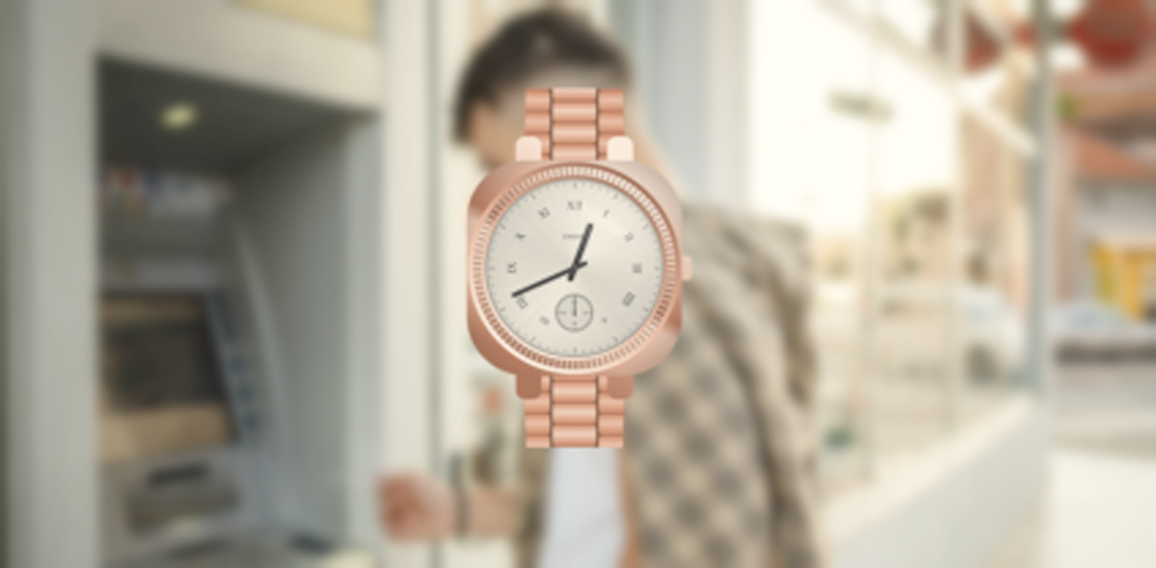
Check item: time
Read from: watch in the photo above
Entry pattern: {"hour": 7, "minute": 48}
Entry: {"hour": 12, "minute": 41}
